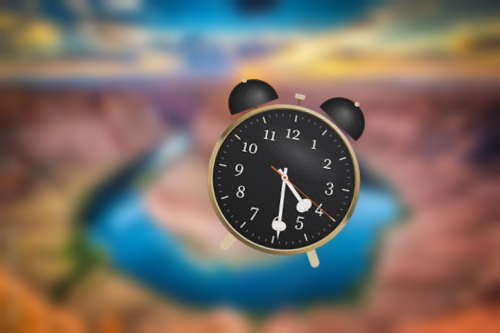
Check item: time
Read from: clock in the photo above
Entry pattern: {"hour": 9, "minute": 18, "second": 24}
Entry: {"hour": 4, "minute": 29, "second": 20}
